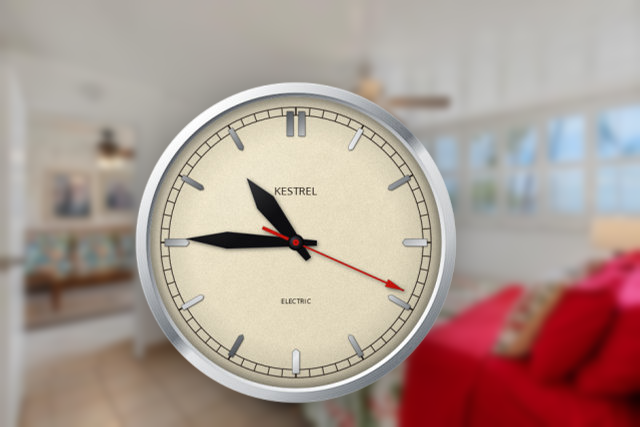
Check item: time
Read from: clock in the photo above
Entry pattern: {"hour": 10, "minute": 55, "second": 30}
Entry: {"hour": 10, "minute": 45, "second": 19}
